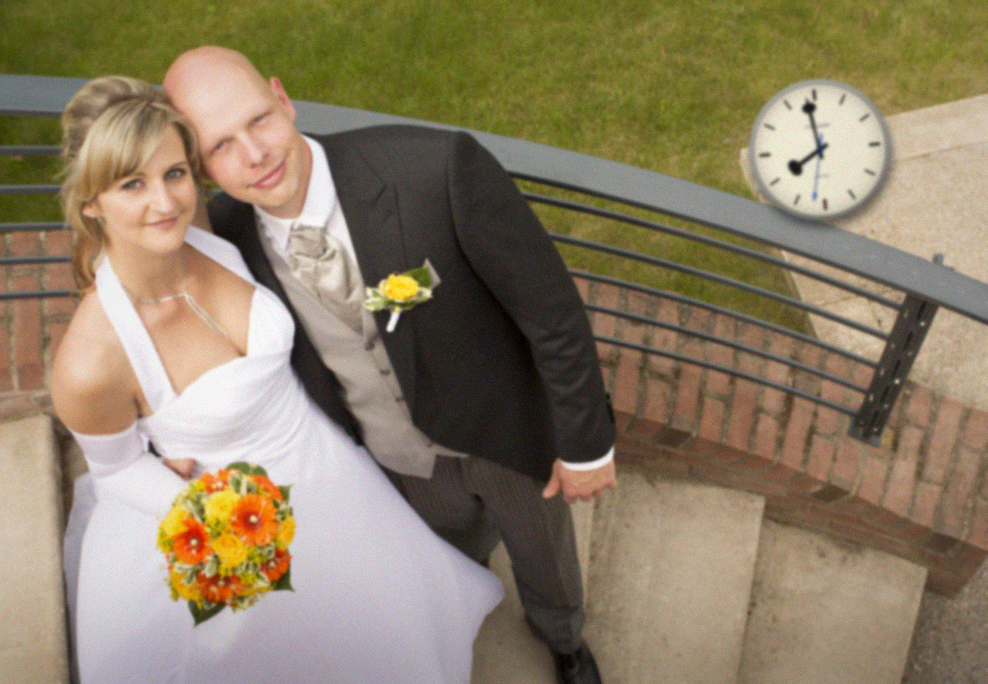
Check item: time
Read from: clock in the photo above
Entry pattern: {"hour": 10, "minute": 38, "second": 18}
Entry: {"hour": 7, "minute": 58, "second": 32}
